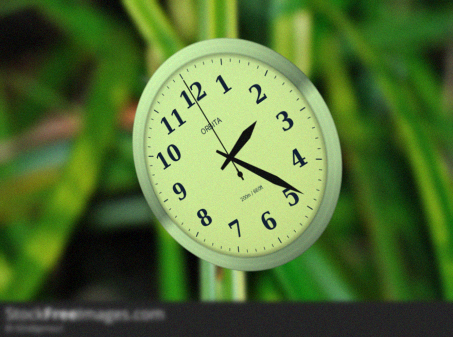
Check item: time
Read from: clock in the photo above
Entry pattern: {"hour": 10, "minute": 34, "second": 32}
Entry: {"hour": 2, "minute": 24, "second": 0}
